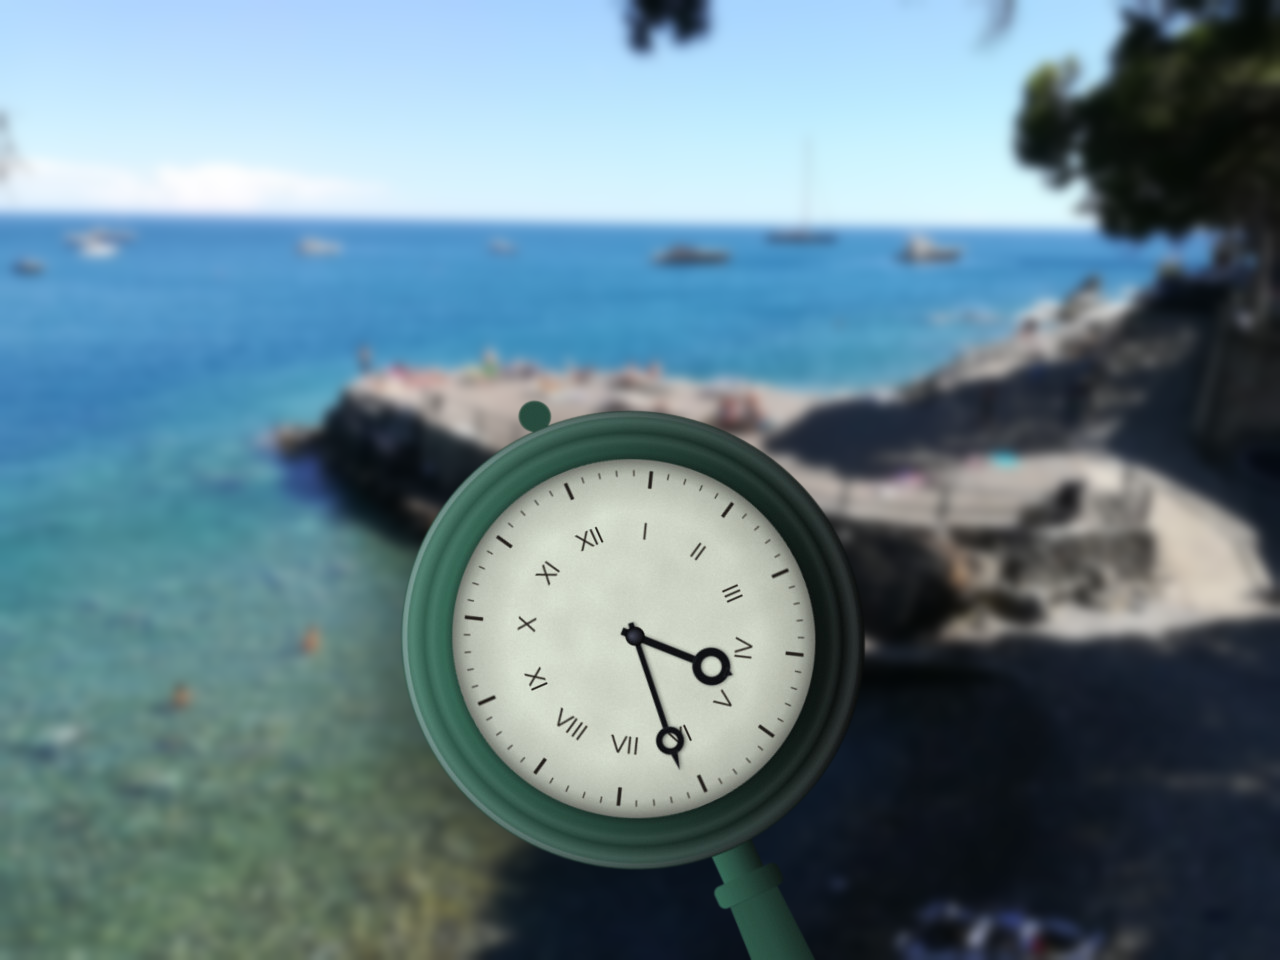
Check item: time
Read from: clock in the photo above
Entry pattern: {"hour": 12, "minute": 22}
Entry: {"hour": 4, "minute": 31}
